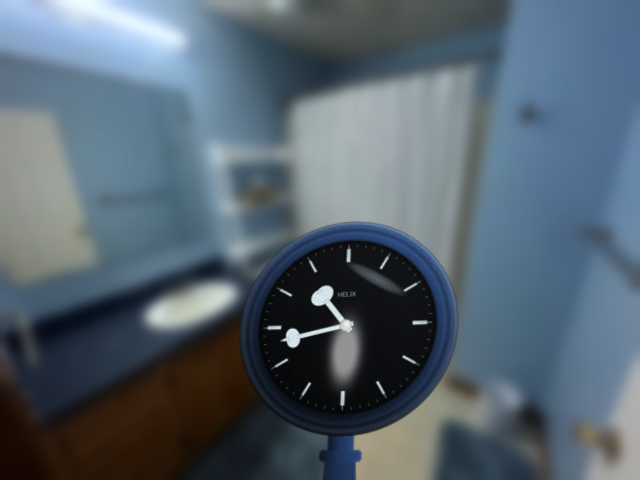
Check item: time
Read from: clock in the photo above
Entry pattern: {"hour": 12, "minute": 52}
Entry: {"hour": 10, "minute": 43}
